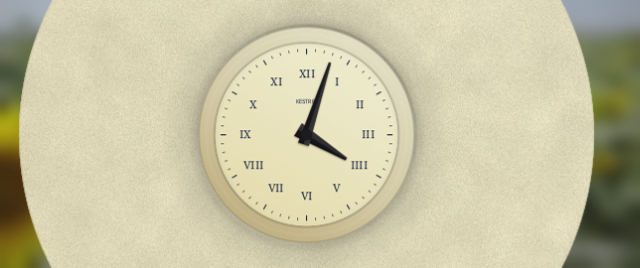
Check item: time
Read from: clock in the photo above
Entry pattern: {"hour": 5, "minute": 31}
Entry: {"hour": 4, "minute": 3}
